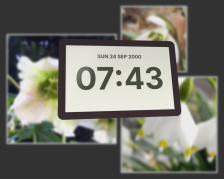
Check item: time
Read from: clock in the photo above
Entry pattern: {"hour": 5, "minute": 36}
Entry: {"hour": 7, "minute": 43}
